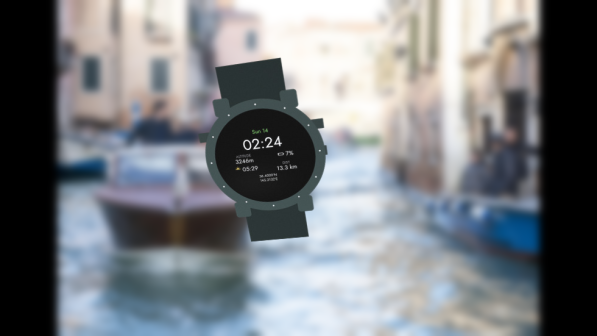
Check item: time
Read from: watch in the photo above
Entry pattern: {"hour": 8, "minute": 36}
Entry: {"hour": 2, "minute": 24}
